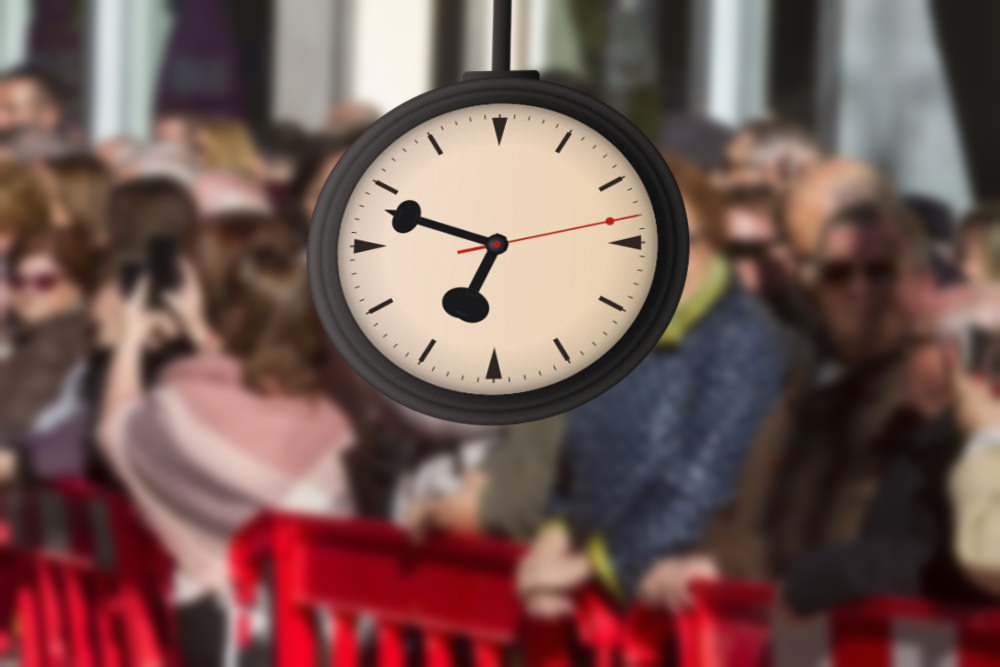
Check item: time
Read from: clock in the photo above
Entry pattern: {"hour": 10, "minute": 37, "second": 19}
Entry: {"hour": 6, "minute": 48, "second": 13}
